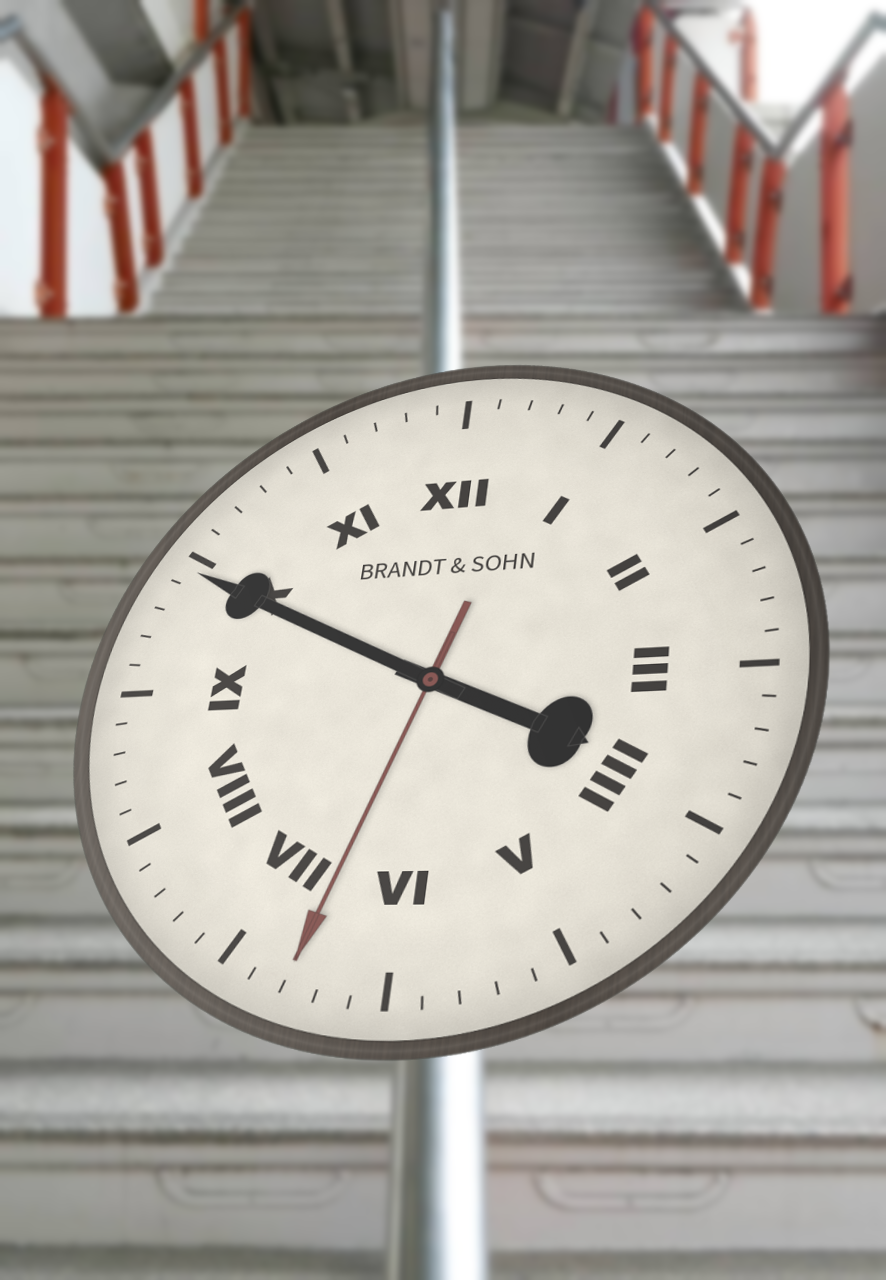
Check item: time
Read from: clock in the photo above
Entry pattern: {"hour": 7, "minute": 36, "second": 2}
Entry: {"hour": 3, "minute": 49, "second": 33}
